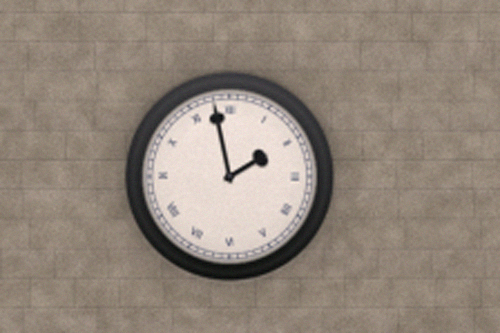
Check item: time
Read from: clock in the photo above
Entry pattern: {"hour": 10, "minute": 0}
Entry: {"hour": 1, "minute": 58}
